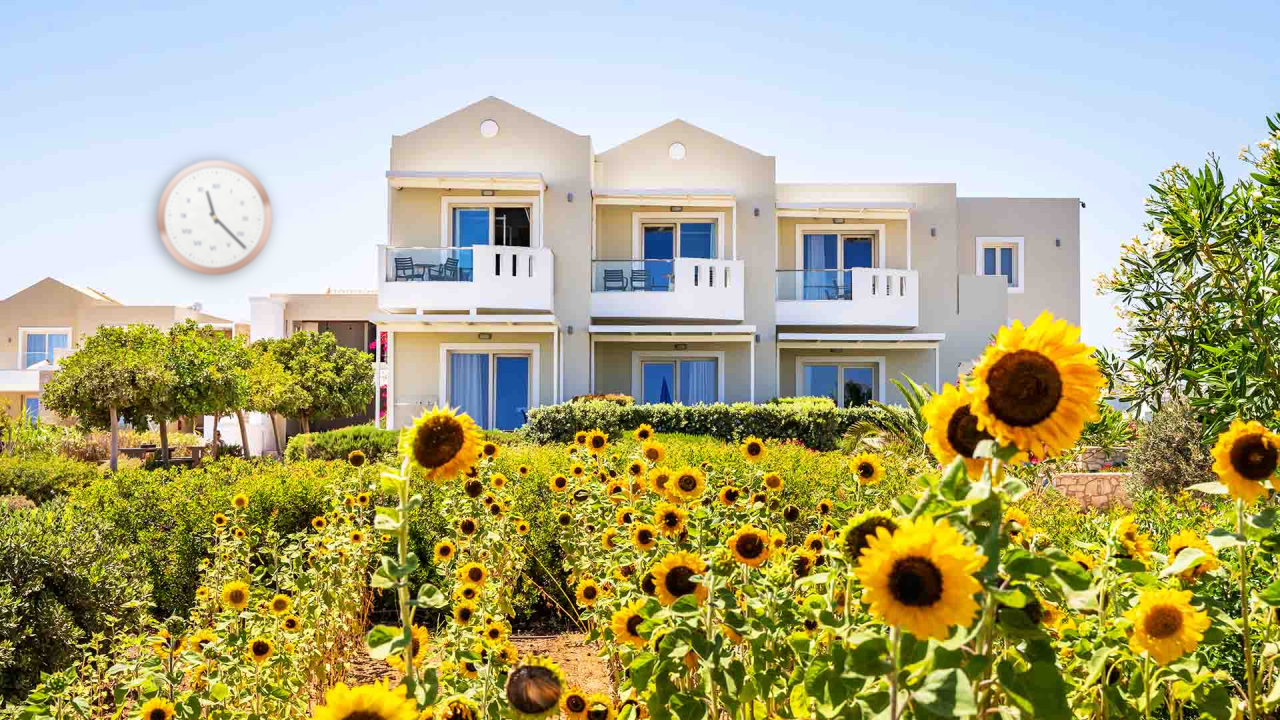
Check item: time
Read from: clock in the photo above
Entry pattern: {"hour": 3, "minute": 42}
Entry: {"hour": 11, "minute": 22}
